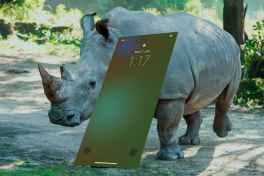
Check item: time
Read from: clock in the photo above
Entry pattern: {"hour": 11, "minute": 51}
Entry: {"hour": 1, "minute": 17}
